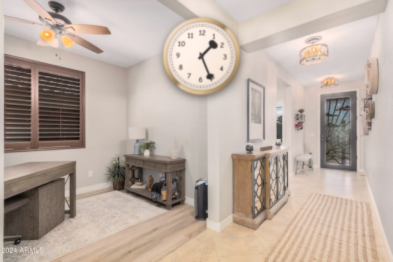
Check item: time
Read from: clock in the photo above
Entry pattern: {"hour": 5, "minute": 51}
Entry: {"hour": 1, "minute": 26}
